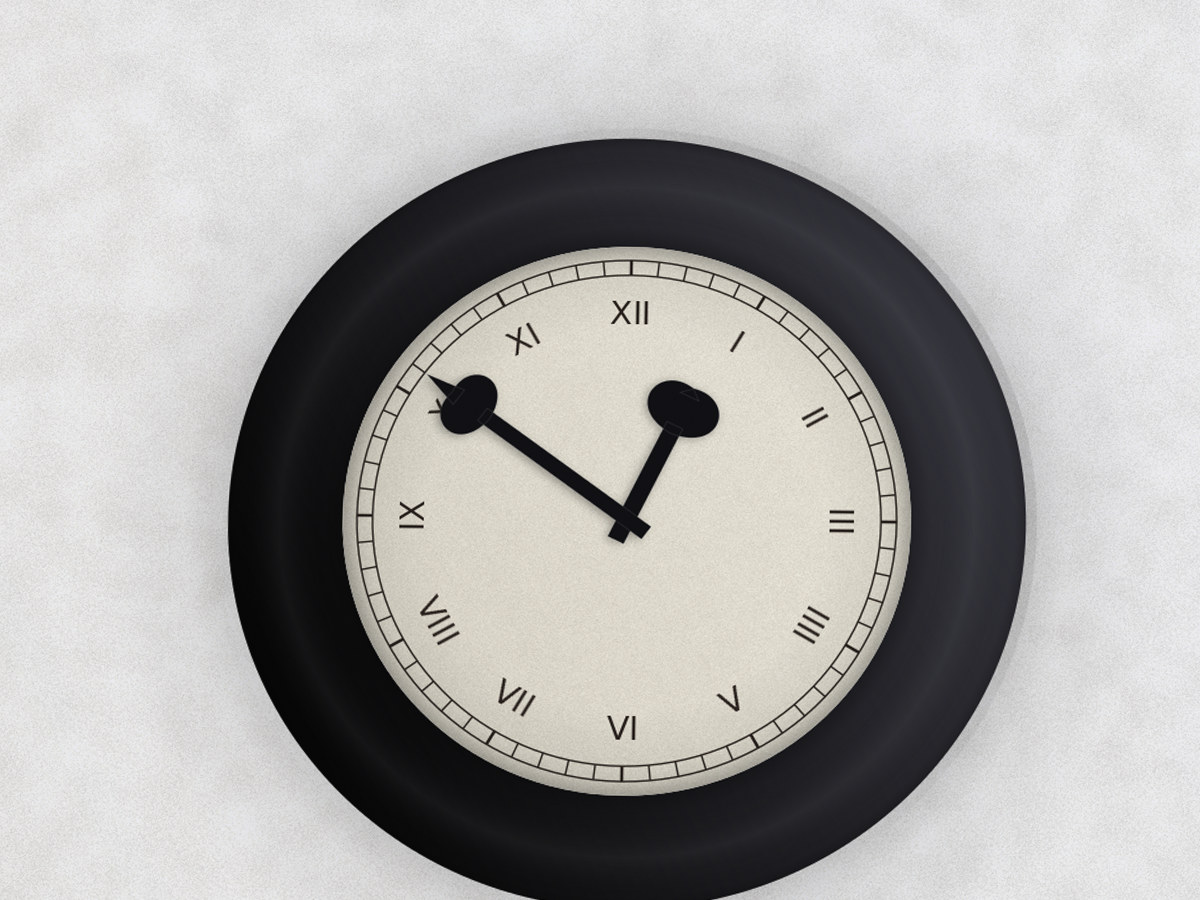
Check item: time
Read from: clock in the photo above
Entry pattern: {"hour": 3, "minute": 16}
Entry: {"hour": 12, "minute": 51}
